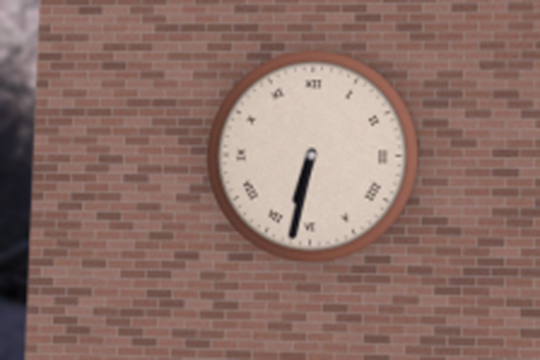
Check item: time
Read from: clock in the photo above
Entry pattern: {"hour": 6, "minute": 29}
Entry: {"hour": 6, "minute": 32}
